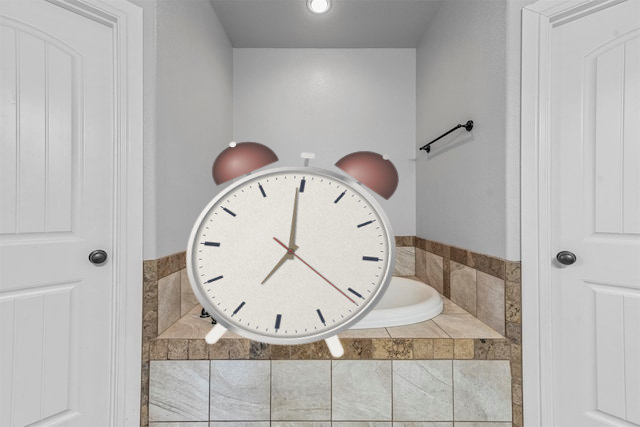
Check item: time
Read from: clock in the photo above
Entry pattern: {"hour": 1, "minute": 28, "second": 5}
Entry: {"hour": 6, "minute": 59, "second": 21}
